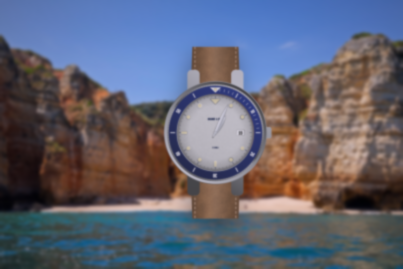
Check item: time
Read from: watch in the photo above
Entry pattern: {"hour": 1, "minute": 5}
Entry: {"hour": 1, "minute": 4}
